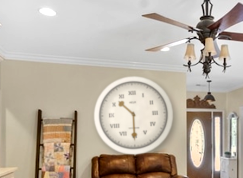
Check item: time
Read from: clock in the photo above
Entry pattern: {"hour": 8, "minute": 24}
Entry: {"hour": 10, "minute": 30}
